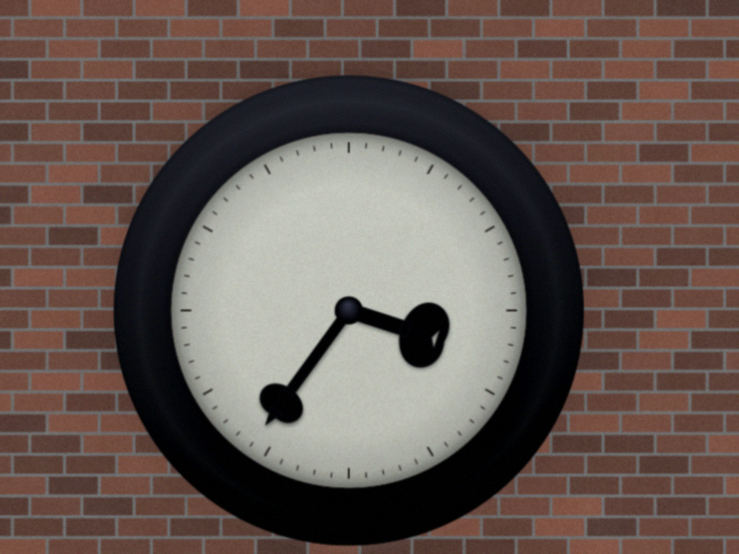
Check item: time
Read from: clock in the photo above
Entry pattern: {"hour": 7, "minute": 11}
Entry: {"hour": 3, "minute": 36}
